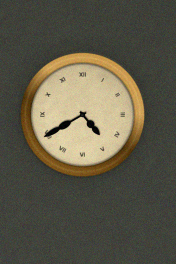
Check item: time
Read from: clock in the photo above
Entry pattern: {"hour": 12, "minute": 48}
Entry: {"hour": 4, "minute": 40}
